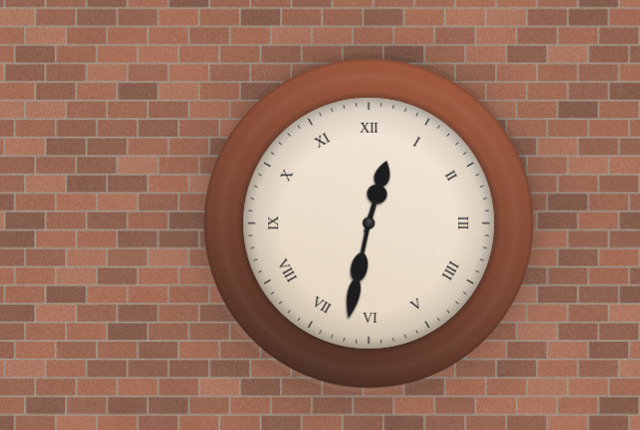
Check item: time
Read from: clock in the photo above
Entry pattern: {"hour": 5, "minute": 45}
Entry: {"hour": 12, "minute": 32}
